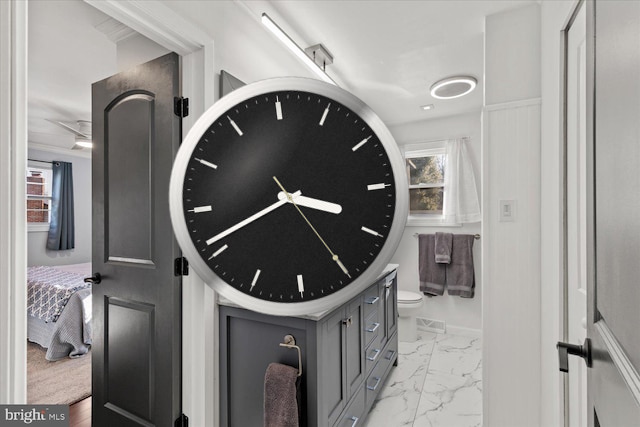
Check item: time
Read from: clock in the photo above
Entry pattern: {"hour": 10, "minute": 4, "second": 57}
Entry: {"hour": 3, "minute": 41, "second": 25}
